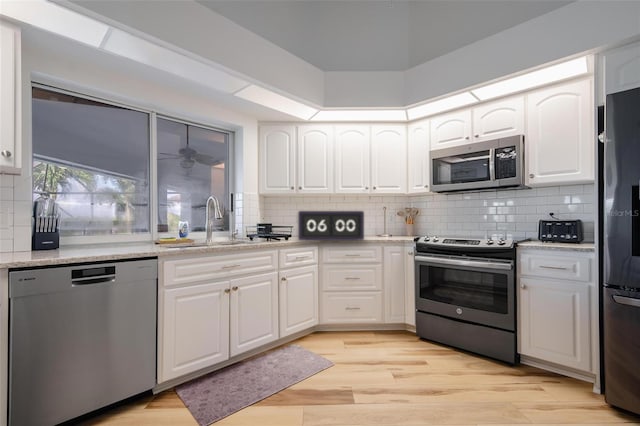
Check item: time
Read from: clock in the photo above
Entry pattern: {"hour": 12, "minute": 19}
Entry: {"hour": 6, "minute": 0}
